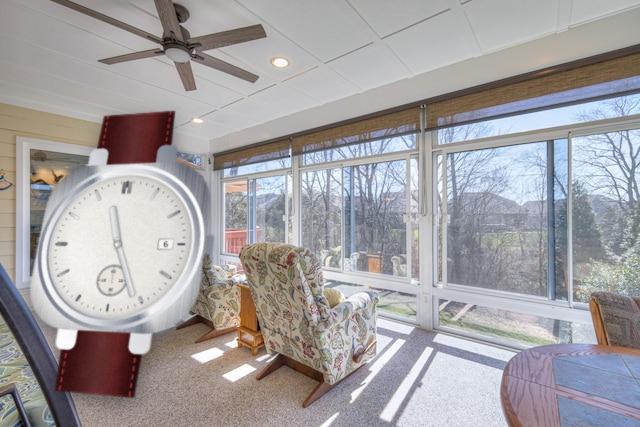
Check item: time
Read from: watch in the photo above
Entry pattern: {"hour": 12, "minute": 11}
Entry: {"hour": 11, "minute": 26}
